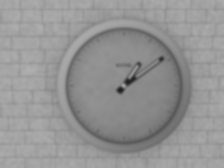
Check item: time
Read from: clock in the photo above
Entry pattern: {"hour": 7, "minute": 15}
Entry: {"hour": 1, "minute": 9}
